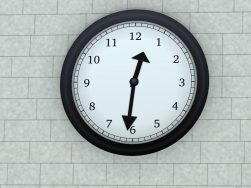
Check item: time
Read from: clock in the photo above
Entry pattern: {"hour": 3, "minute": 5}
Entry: {"hour": 12, "minute": 31}
